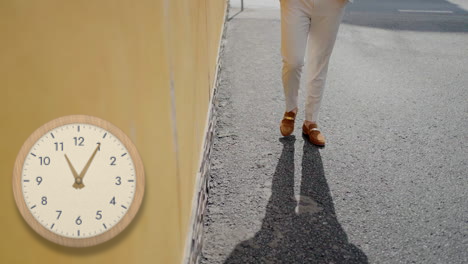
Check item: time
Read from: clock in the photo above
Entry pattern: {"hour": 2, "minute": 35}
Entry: {"hour": 11, "minute": 5}
